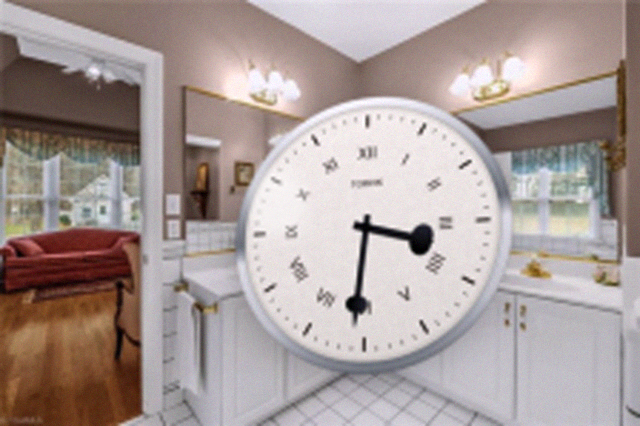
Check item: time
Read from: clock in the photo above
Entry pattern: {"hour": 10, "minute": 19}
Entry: {"hour": 3, "minute": 31}
